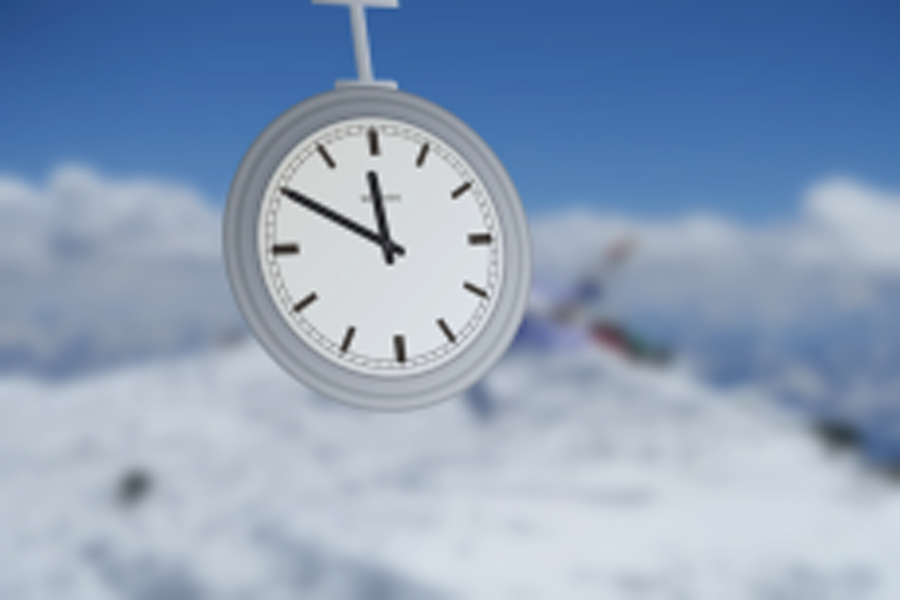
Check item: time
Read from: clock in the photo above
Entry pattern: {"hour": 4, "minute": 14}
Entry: {"hour": 11, "minute": 50}
